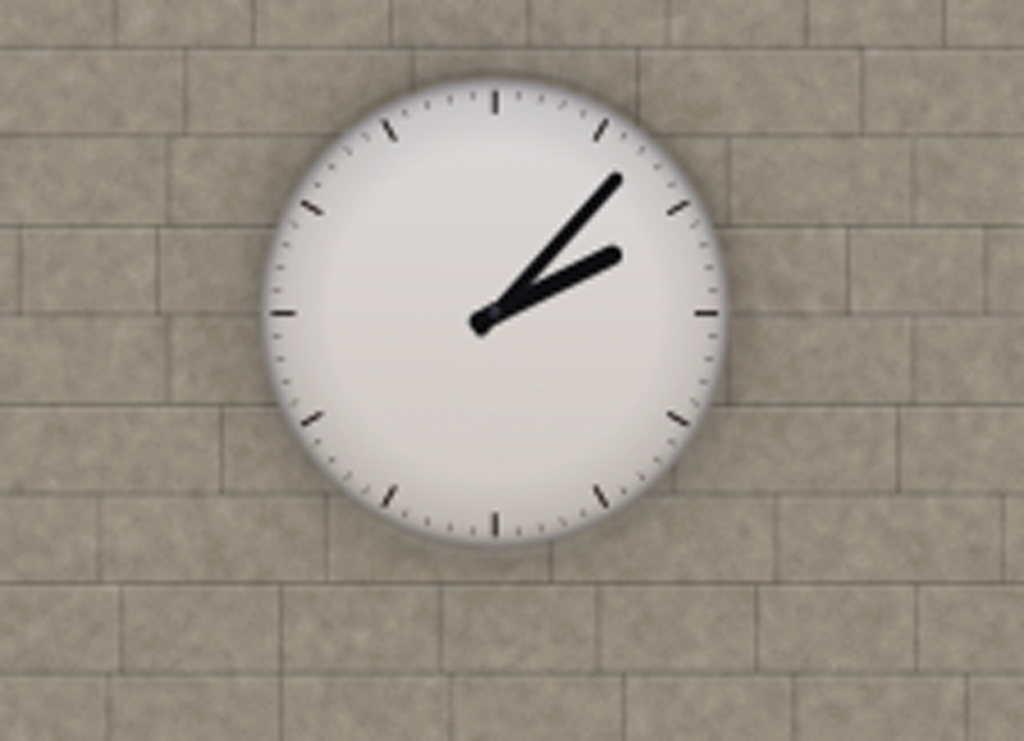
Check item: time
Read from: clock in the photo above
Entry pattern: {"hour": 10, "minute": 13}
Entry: {"hour": 2, "minute": 7}
